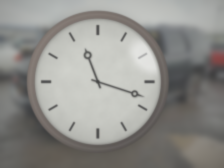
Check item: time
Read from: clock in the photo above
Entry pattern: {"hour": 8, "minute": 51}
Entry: {"hour": 11, "minute": 18}
